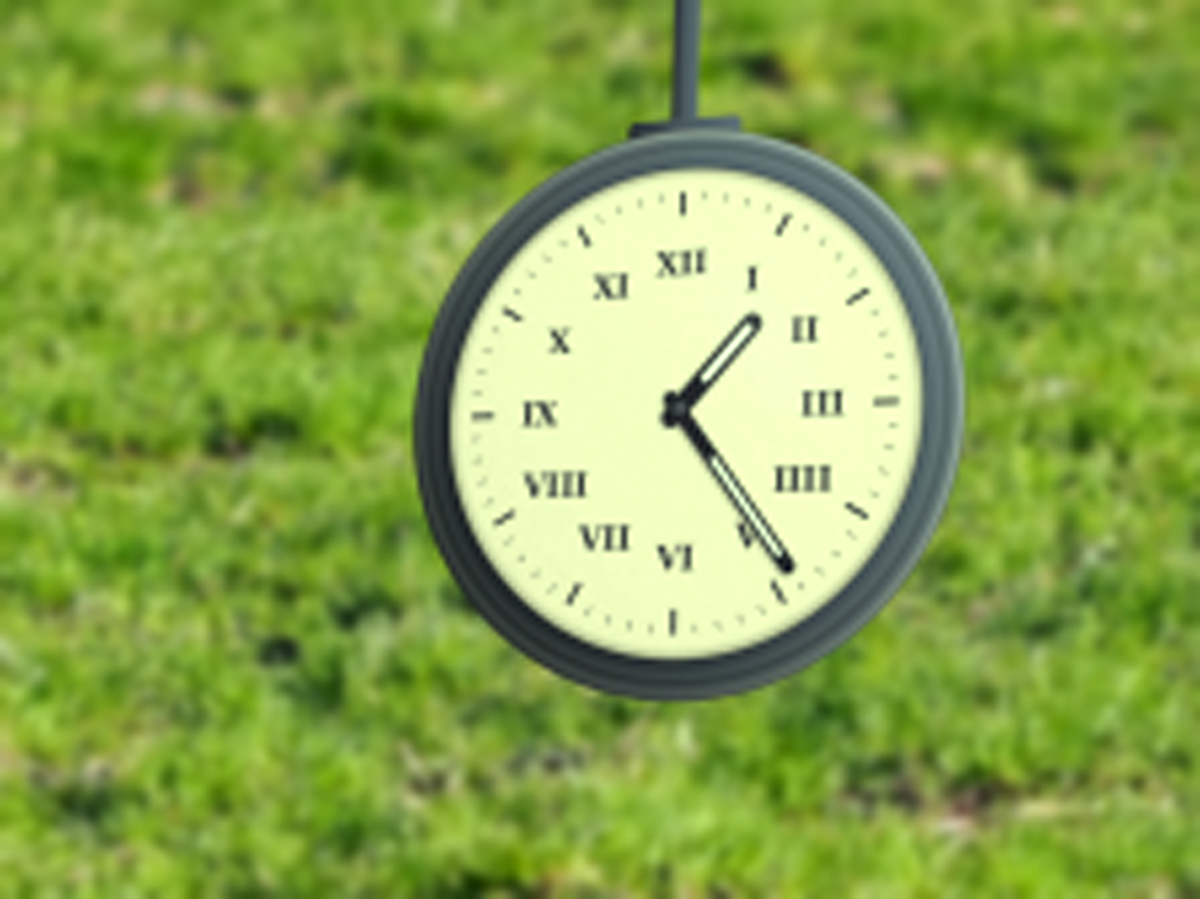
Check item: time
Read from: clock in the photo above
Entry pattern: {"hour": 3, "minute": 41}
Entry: {"hour": 1, "minute": 24}
